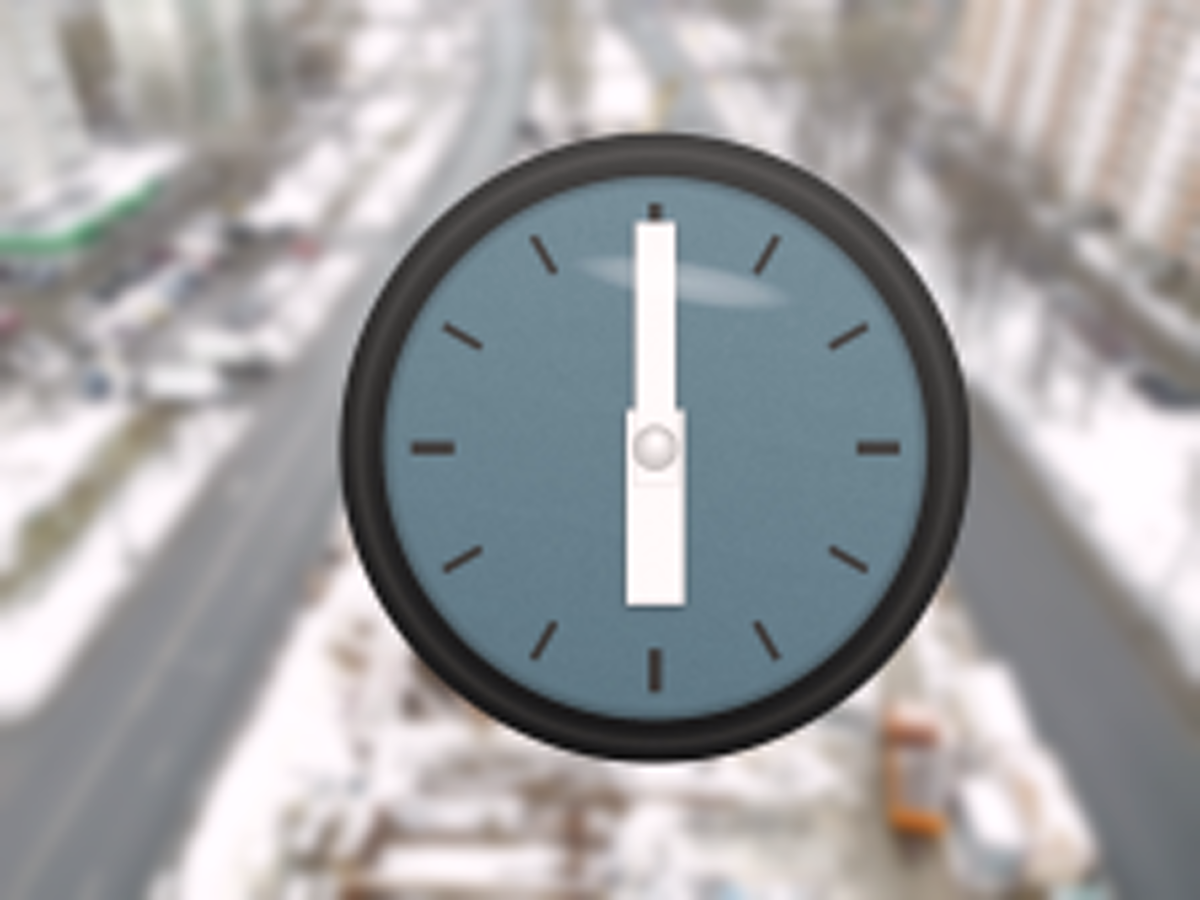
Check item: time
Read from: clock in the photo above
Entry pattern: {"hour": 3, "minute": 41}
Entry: {"hour": 6, "minute": 0}
